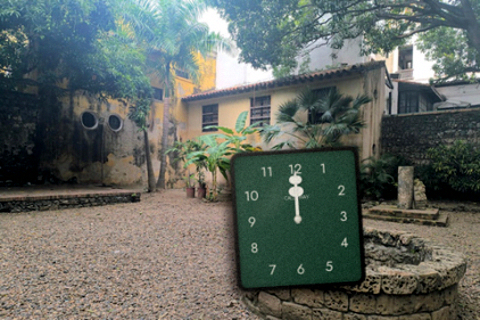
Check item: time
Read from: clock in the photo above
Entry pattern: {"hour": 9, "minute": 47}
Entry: {"hour": 12, "minute": 0}
